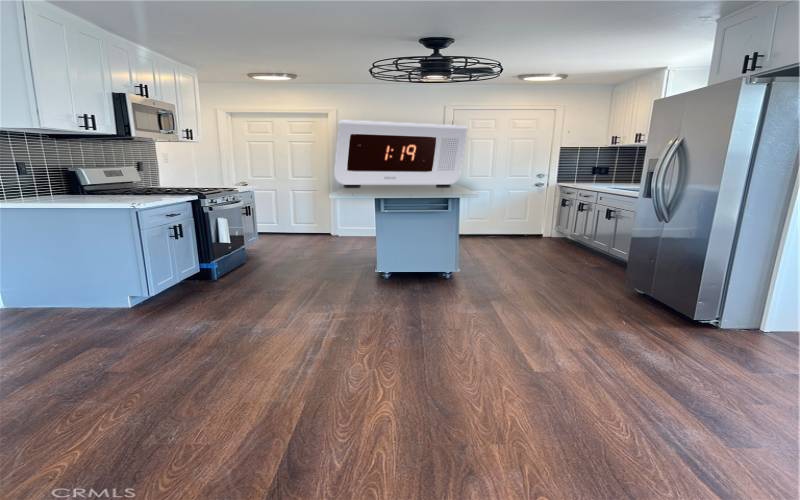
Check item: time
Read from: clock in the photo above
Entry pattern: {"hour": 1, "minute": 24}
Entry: {"hour": 1, "minute": 19}
